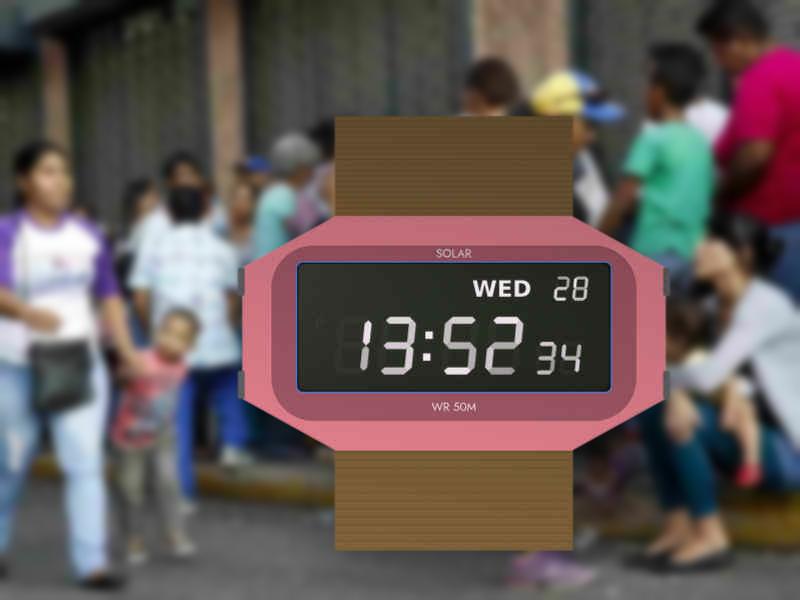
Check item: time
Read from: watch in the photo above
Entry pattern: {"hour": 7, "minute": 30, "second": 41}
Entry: {"hour": 13, "minute": 52, "second": 34}
